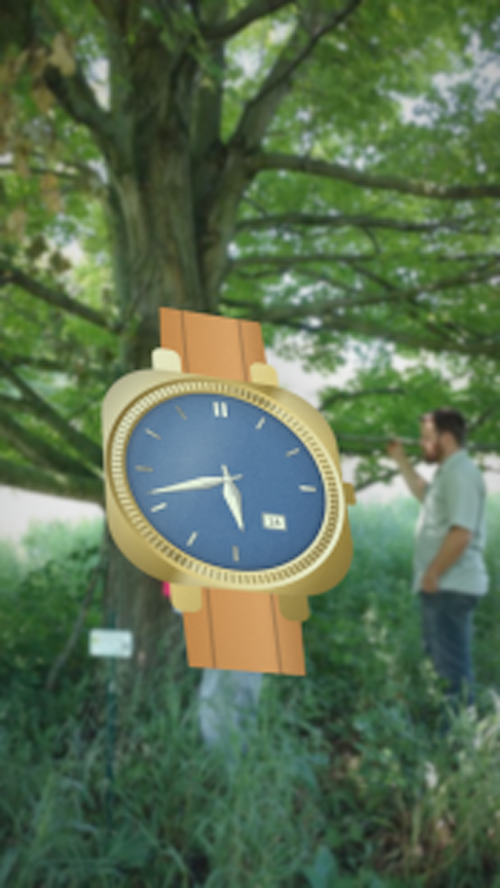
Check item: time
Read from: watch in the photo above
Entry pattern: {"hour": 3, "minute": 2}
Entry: {"hour": 5, "minute": 42}
